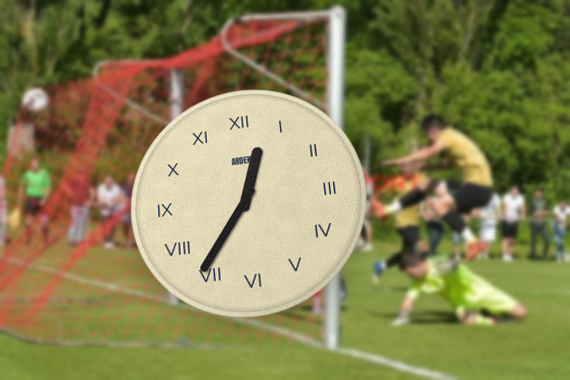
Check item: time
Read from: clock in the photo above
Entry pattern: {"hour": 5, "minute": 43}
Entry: {"hour": 12, "minute": 36}
